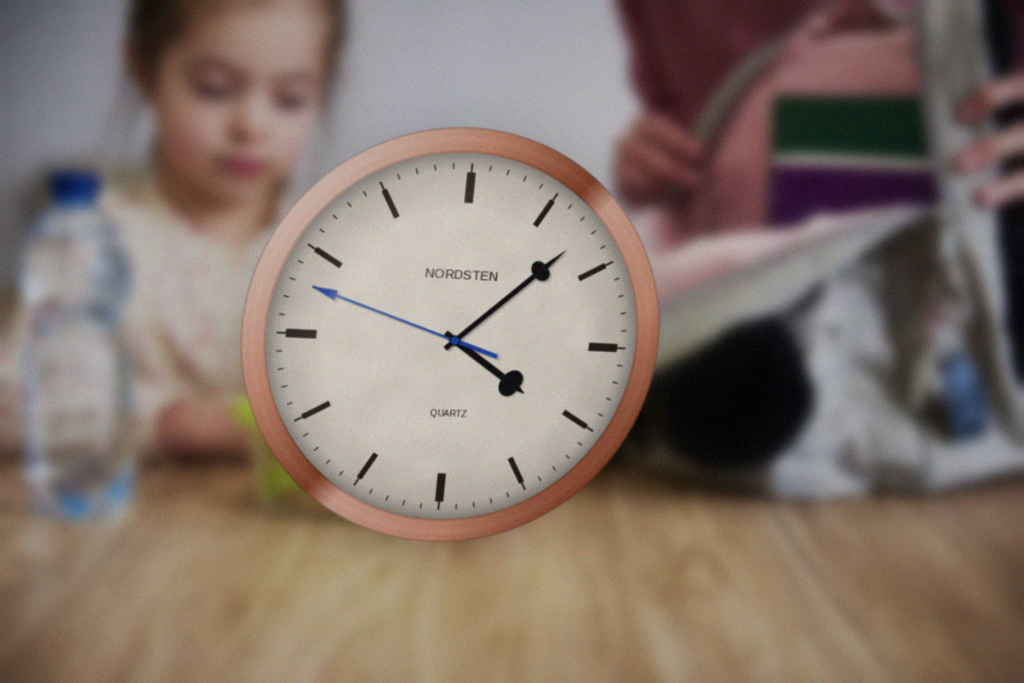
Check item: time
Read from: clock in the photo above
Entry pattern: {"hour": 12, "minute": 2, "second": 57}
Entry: {"hour": 4, "minute": 7, "second": 48}
